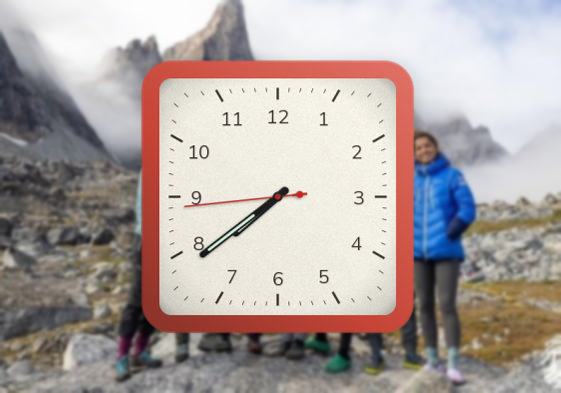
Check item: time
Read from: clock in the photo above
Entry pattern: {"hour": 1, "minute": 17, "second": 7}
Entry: {"hour": 7, "minute": 38, "second": 44}
